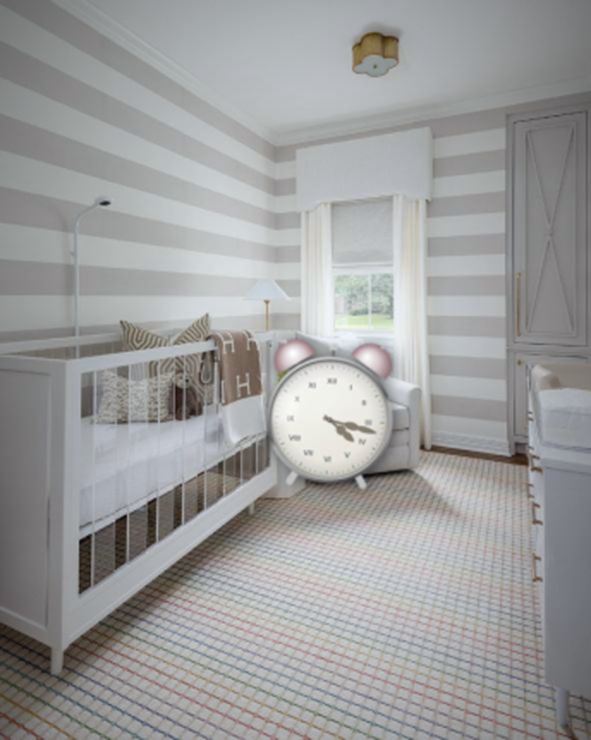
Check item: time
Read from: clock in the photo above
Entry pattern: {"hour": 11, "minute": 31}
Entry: {"hour": 4, "minute": 17}
